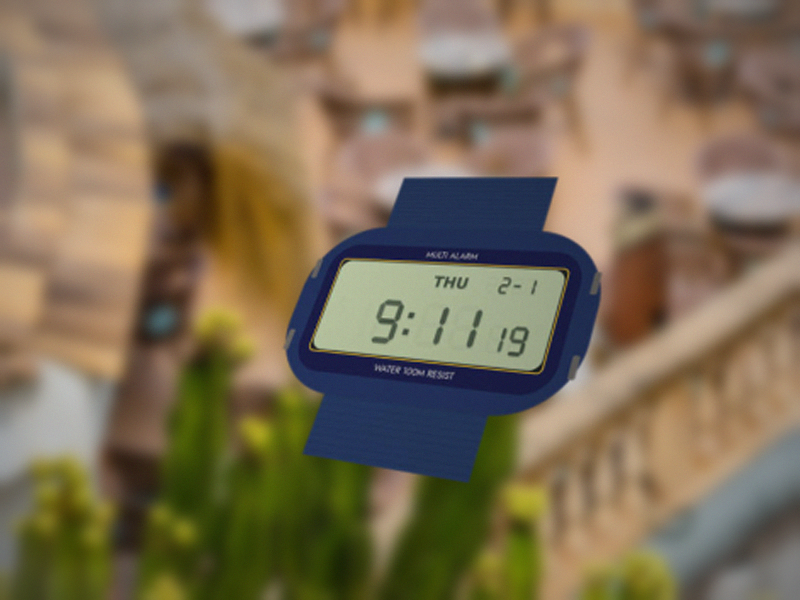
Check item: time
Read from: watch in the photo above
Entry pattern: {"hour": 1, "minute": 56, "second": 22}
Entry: {"hour": 9, "minute": 11, "second": 19}
